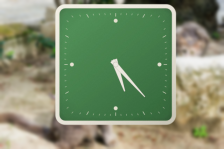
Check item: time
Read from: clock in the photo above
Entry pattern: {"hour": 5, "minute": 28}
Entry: {"hour": 5, "minute": 23}
